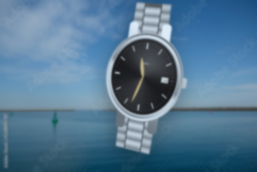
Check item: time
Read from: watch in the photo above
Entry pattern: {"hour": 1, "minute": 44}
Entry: {"hour": 11, "minute": 33}
